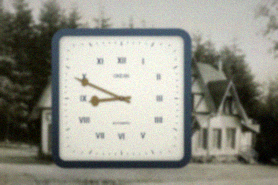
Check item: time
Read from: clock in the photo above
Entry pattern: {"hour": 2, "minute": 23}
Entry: {"hour": 8, "minute": 49}
